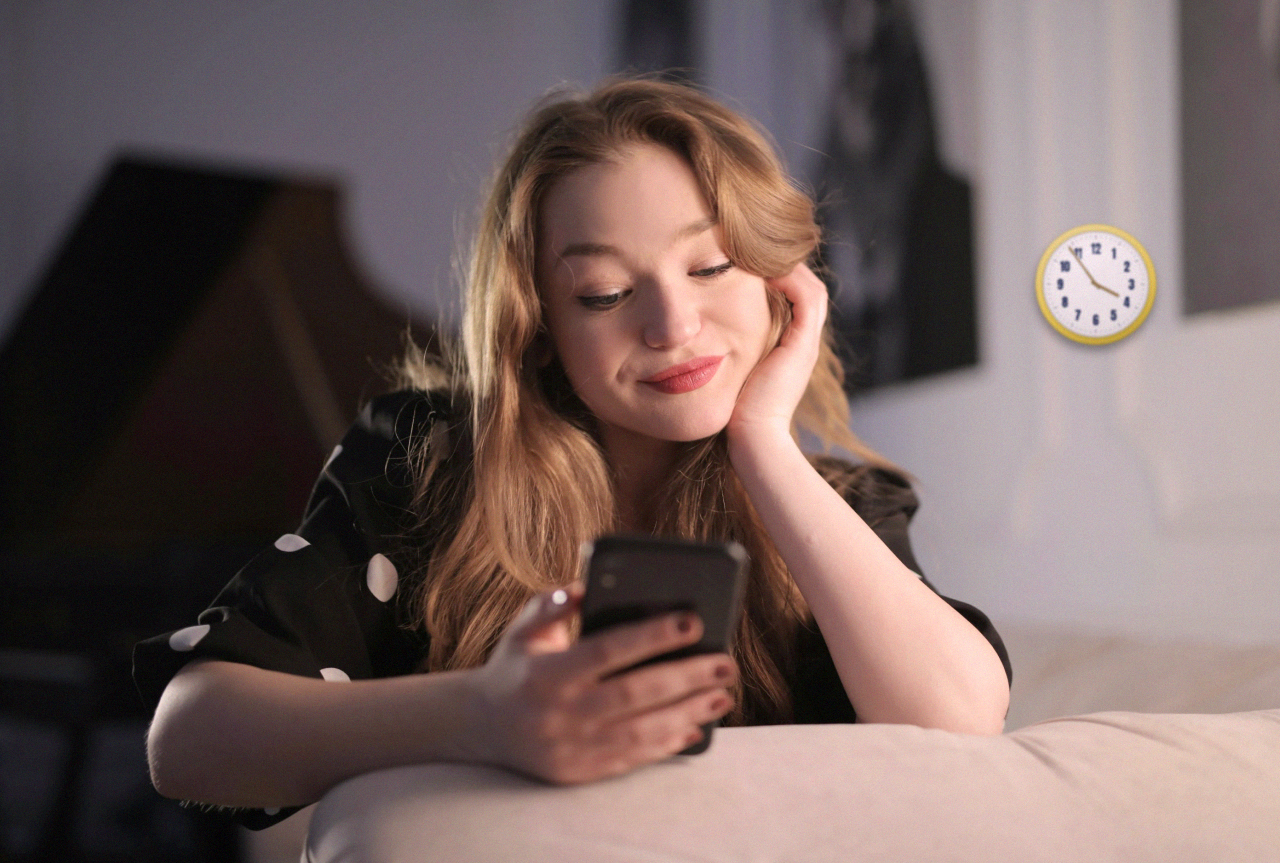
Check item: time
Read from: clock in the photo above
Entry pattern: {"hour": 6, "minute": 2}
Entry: {"hour": 3, "minute": 54}
